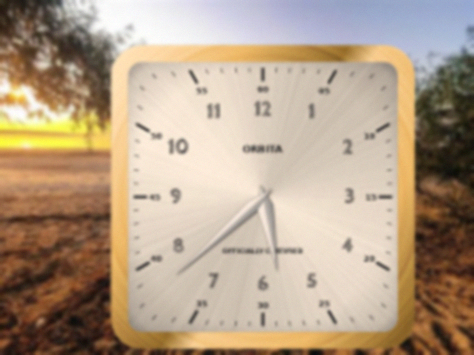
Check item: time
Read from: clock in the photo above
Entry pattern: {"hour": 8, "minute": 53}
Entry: {"hour": 5, "minute": 38}
